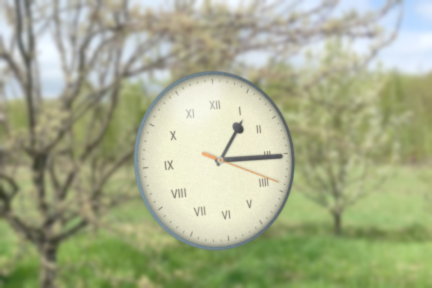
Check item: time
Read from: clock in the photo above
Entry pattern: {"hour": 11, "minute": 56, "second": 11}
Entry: {"hour": 1, "minute": 15, "second": 19}
